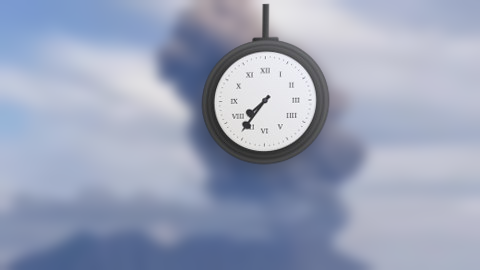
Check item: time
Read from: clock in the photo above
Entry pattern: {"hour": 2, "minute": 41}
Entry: {"hour": 7, "minute": 36}
